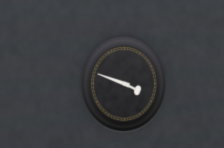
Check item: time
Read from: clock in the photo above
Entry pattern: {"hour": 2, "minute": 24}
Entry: {"hour": 3, "minute": 48}
